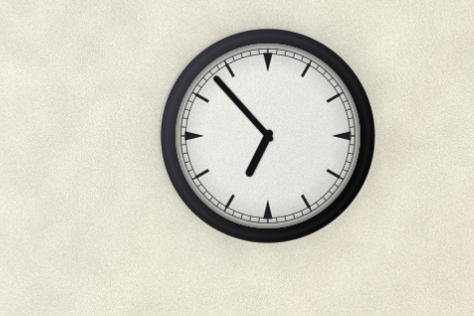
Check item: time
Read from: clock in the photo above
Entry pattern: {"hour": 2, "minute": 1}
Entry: {"hour": 6, "minute": 53}
